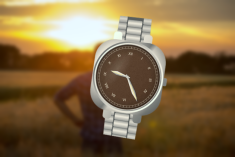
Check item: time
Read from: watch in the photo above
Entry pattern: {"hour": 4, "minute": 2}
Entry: {"hour": 9, "minute": 25}
